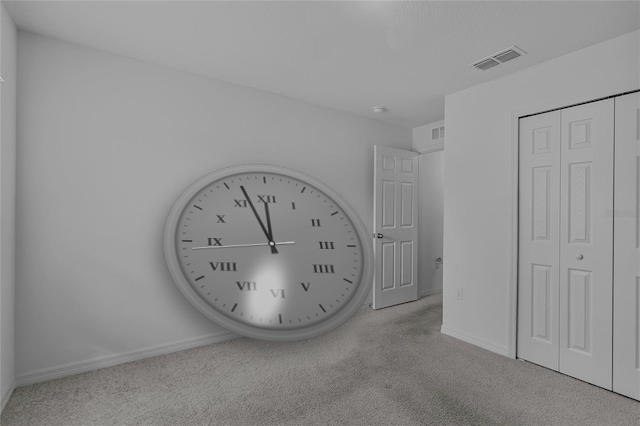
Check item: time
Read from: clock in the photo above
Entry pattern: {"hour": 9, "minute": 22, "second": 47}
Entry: {"hour": 11, "minute": 56, "second": 44}
